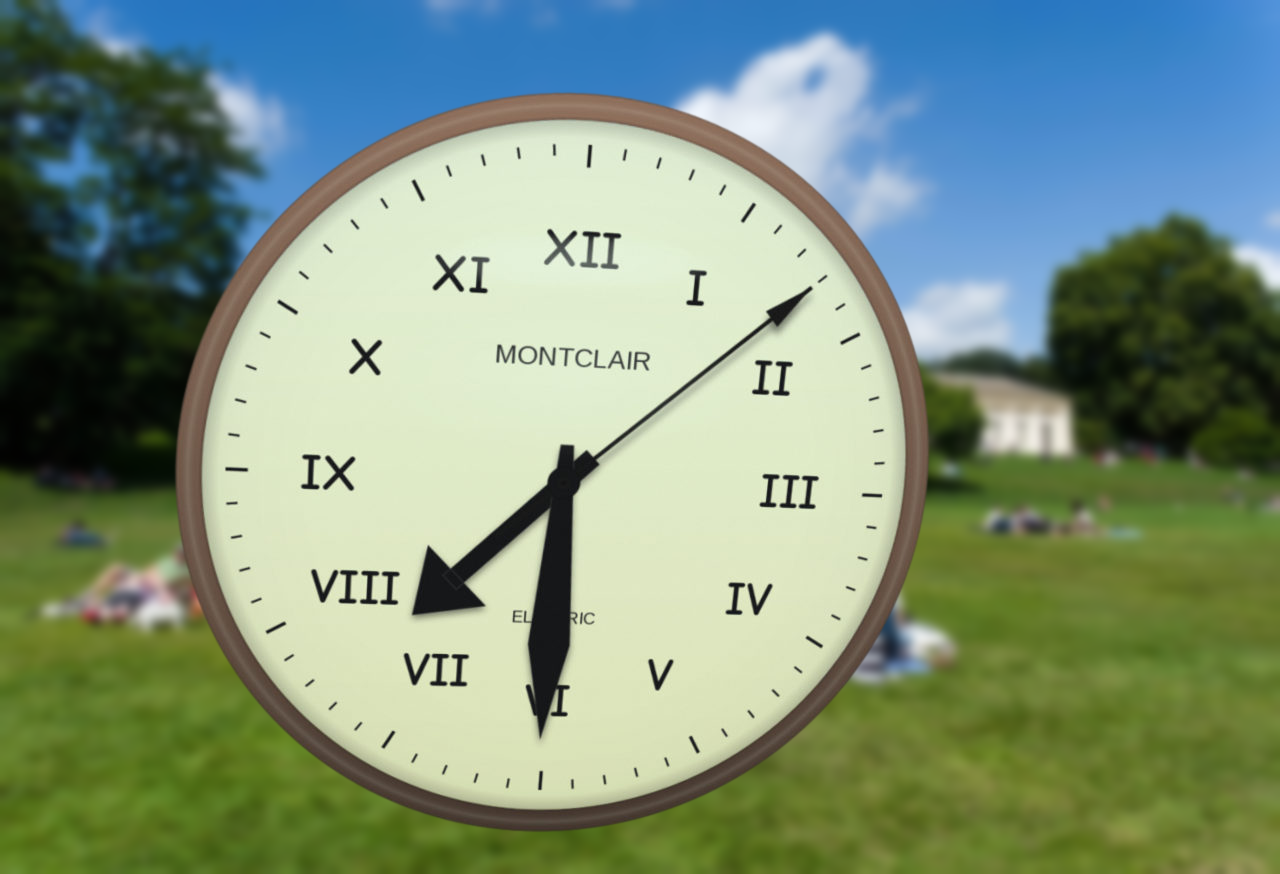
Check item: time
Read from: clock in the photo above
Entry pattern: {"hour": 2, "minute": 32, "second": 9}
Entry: {"hour": 7, "minute": 30, "second": 8}
